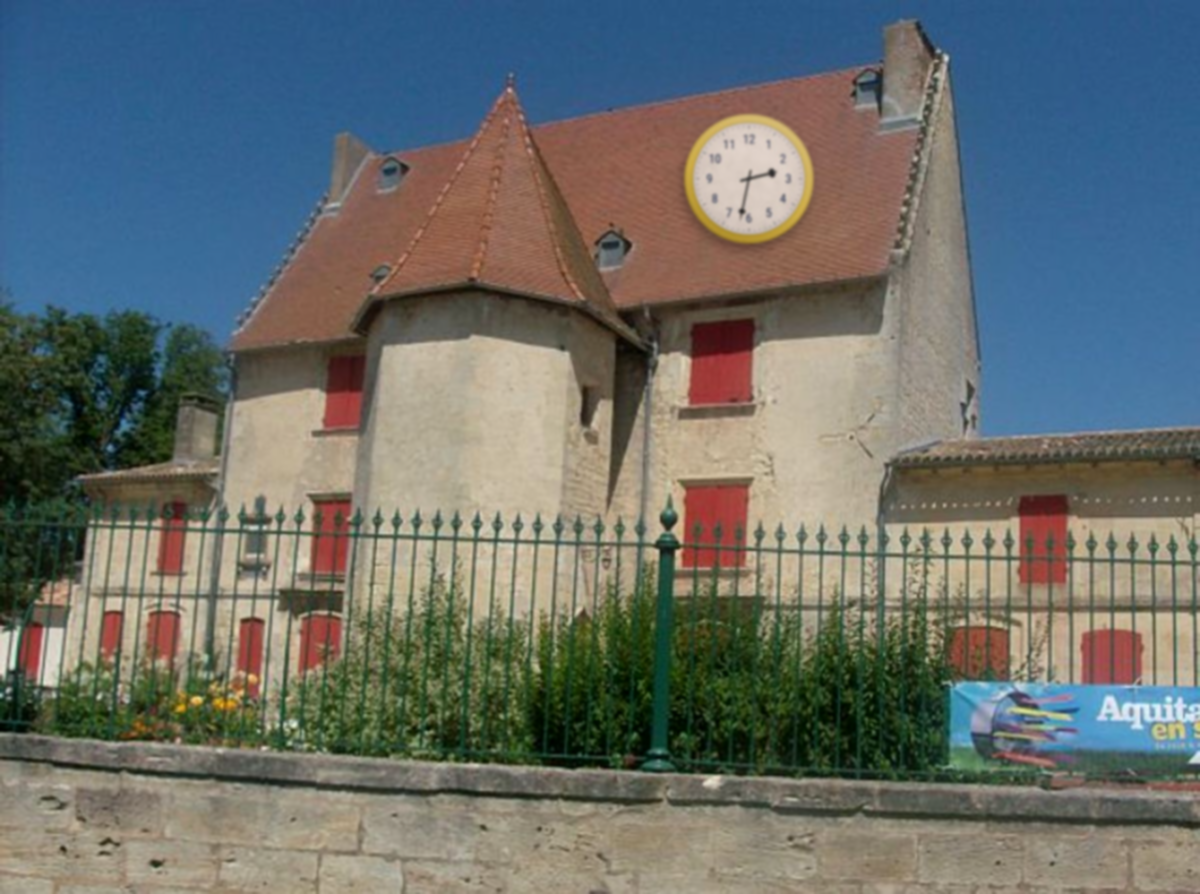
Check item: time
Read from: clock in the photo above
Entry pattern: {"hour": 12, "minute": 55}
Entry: {"hour": 2, "minute": 32}
